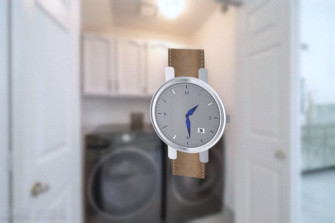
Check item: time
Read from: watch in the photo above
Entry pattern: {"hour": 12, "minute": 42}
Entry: {"hour": 1, "minute": 29}
